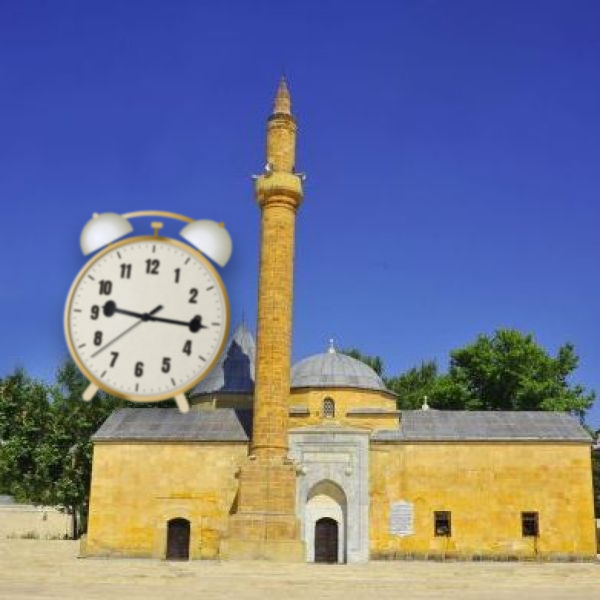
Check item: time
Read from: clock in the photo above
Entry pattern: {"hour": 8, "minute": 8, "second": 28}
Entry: {"hour": 9, "minute": 15, "second": 38}
